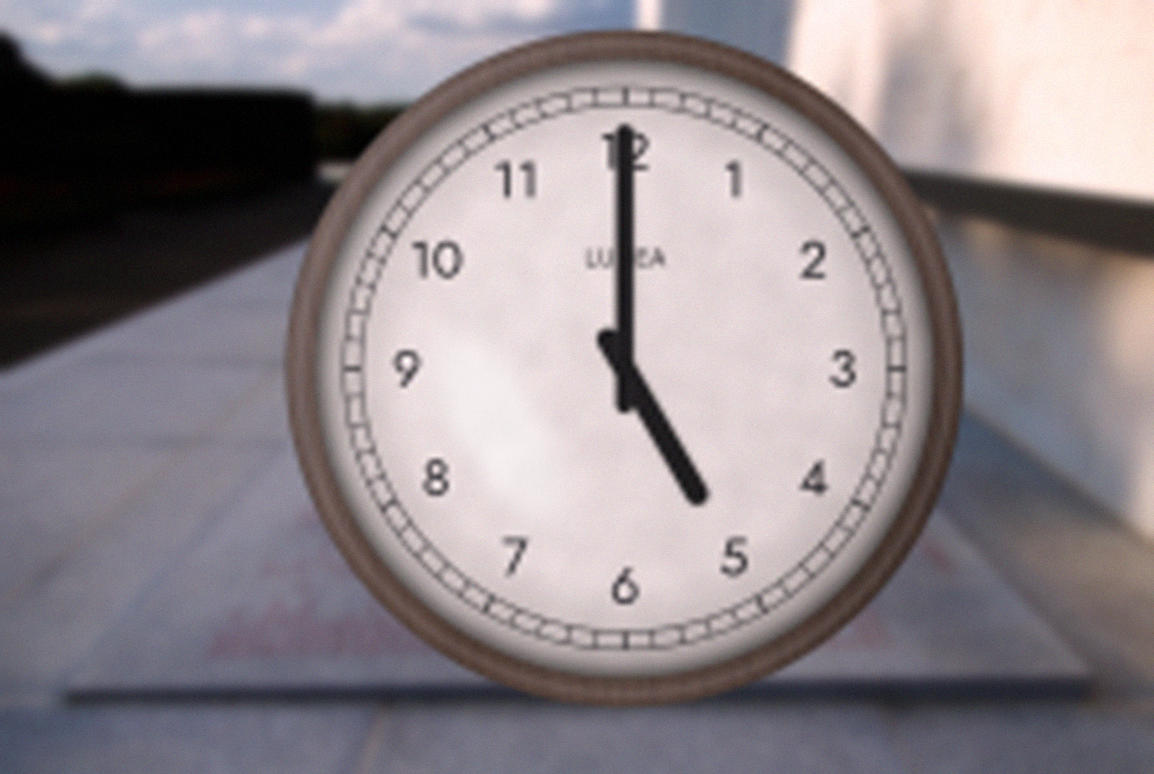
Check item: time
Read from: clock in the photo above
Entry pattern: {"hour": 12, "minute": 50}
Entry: {"hour": 5, "minute": 0}
